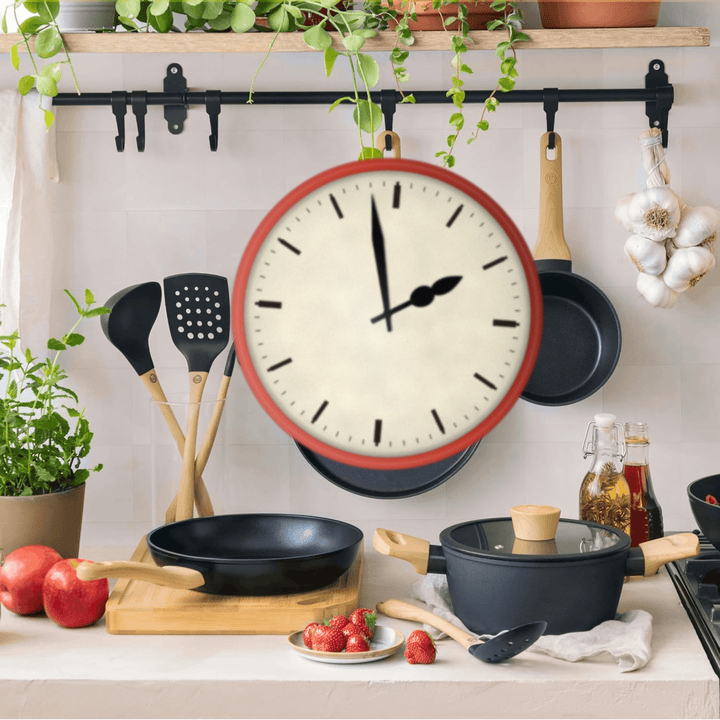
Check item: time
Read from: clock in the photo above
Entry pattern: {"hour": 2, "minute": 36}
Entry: {"hour": 1, "minute": 58}
